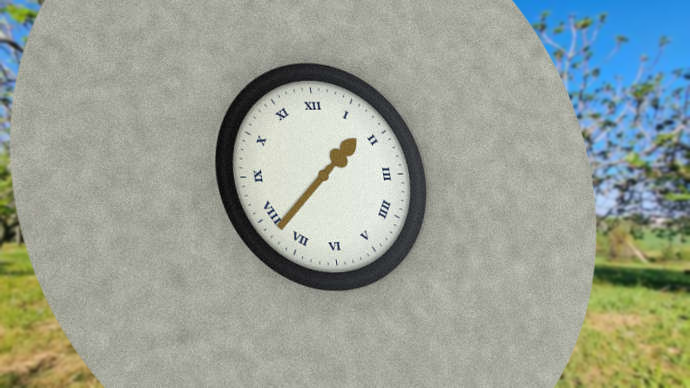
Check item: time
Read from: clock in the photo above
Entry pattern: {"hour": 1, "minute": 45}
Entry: {"hour": 1, "minute": 38}
